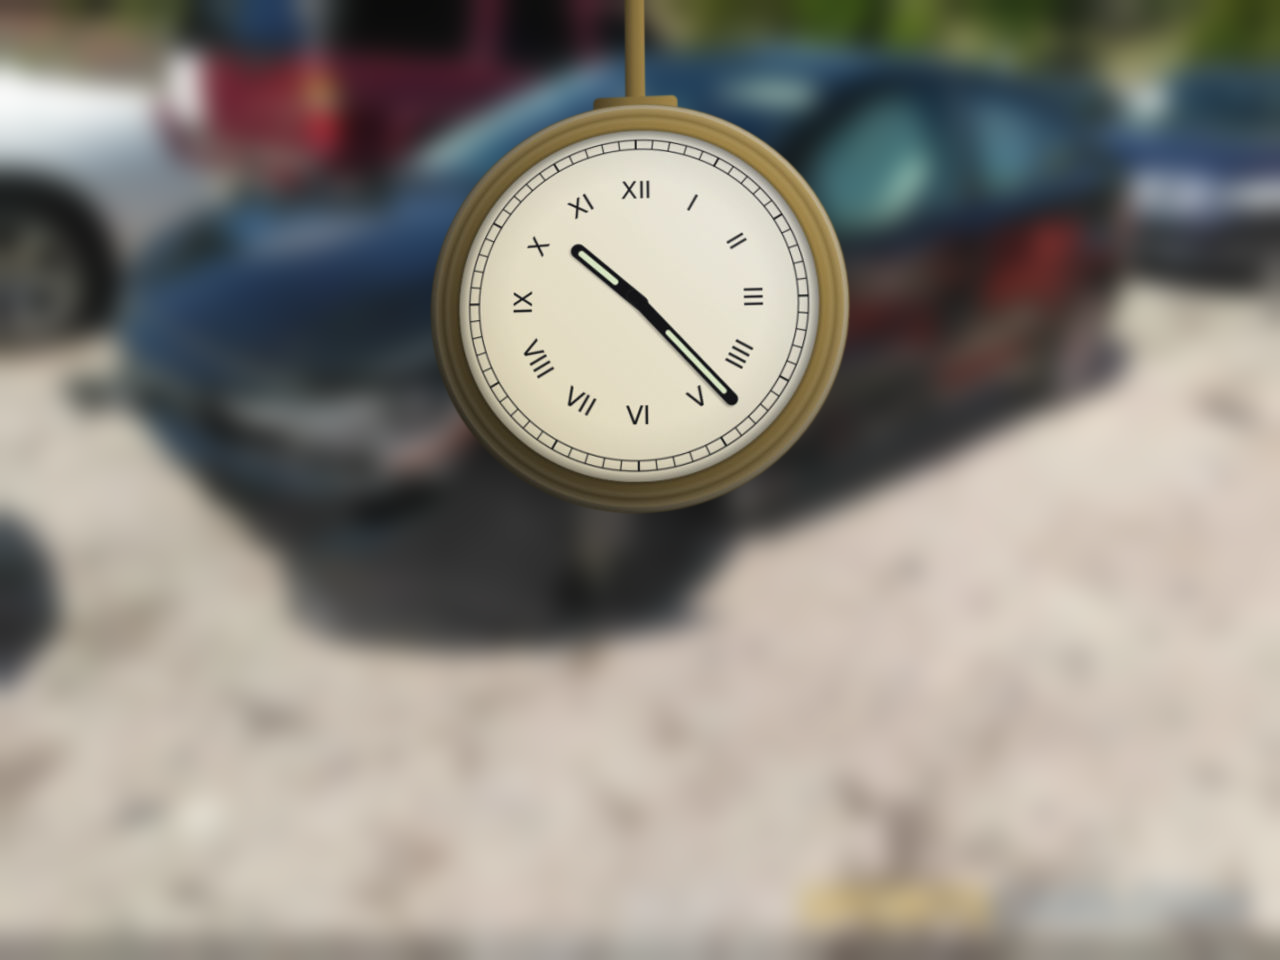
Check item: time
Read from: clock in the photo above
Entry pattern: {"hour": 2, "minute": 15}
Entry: {"hour": 10, "minute": 23}
